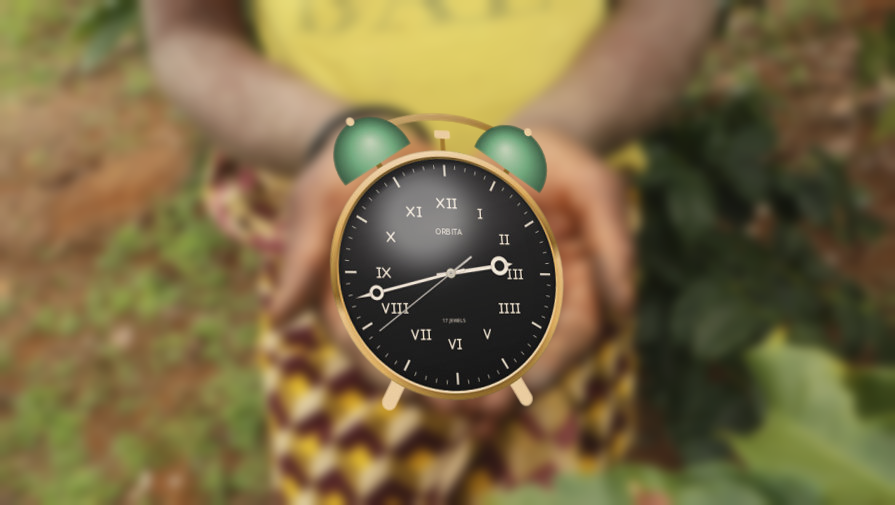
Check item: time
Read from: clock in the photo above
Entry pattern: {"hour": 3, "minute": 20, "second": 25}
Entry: {"hour": 2, "minute": 42, "second": 39}
